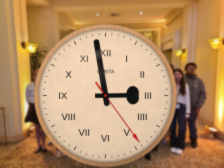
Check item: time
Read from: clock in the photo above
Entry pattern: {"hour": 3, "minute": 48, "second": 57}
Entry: {"hour": 2, "minute": 58, "second": 24}
